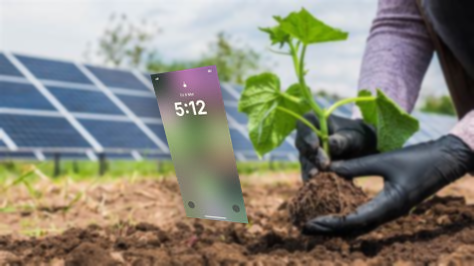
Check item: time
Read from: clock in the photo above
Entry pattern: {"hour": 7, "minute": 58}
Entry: {"hour": 5, "minute": 12}
